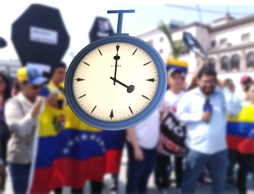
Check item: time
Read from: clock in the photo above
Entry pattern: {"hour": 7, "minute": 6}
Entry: {"hour": 4, "minute": 0}
